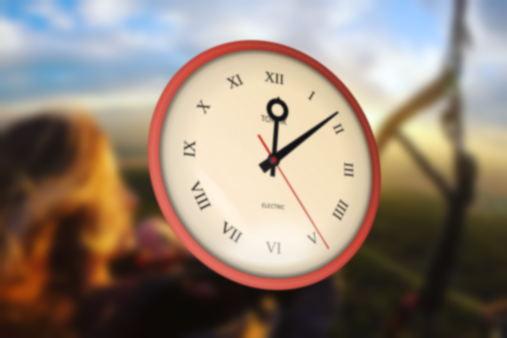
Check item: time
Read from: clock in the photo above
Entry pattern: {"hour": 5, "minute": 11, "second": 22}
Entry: {"hour": 12, "minute": 8, "second": 24}
